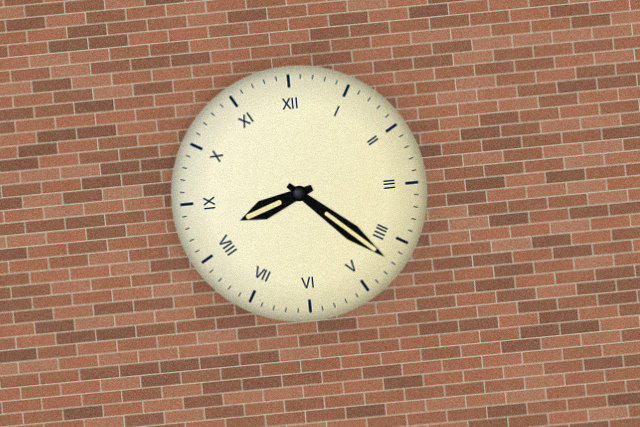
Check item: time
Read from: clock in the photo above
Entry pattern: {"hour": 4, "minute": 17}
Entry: {"hour": 8, "minute": 22}
